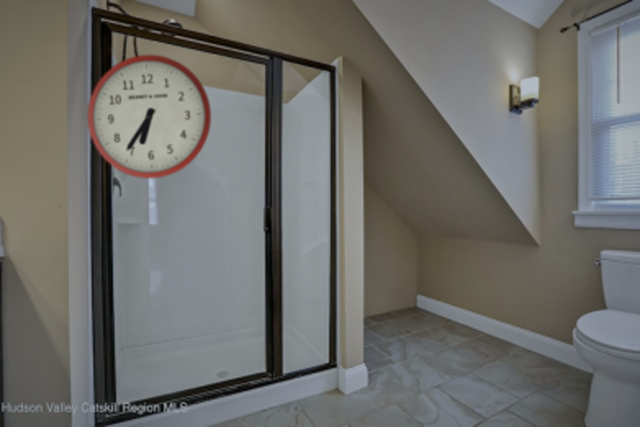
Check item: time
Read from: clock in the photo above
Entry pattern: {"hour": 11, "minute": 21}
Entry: {"hour": 6, "minute": 36}
